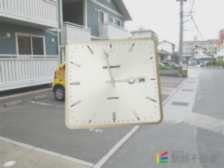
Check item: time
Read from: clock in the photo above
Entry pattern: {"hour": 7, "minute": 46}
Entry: {"hour": 2, "minute": 58}
